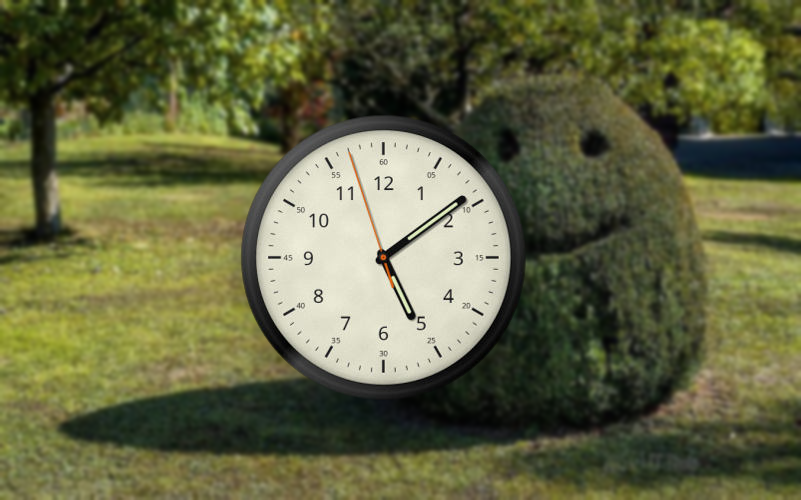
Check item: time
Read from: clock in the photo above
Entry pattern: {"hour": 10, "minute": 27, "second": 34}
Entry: {"hour": 5, "minute": 8, "second": 57}
